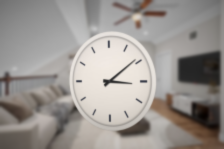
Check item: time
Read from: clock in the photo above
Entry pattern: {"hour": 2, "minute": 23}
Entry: {"hour": 3, "minute": 9}
